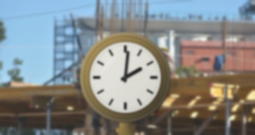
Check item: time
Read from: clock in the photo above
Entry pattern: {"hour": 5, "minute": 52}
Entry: {"hour": 2, "minute": 1}
